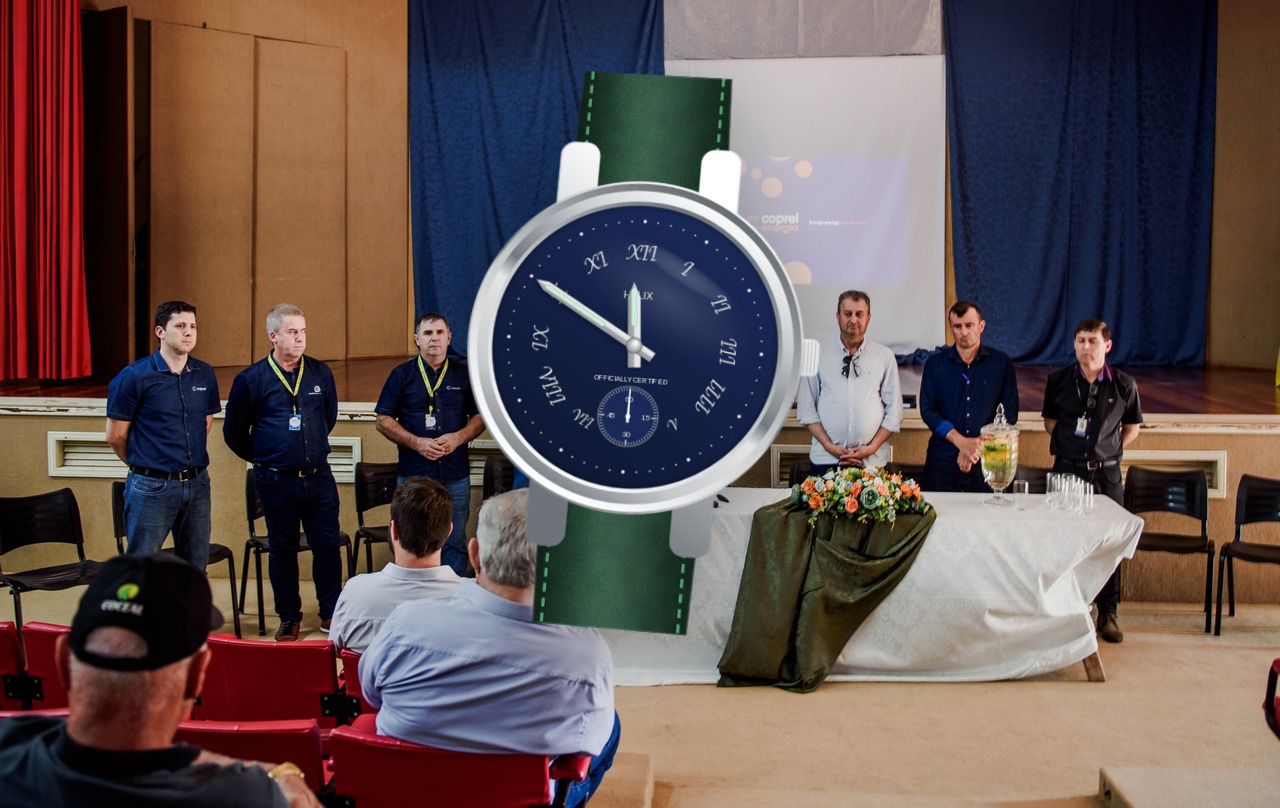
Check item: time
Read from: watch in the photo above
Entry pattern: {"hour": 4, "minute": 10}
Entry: {"hour": 11, "minute": 50}
